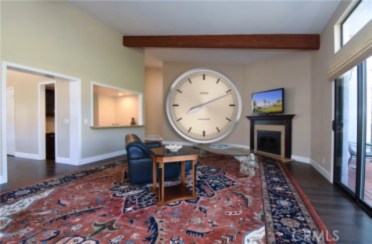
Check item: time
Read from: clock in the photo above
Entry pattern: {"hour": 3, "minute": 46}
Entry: {"hour": 8, "minute": 11}
